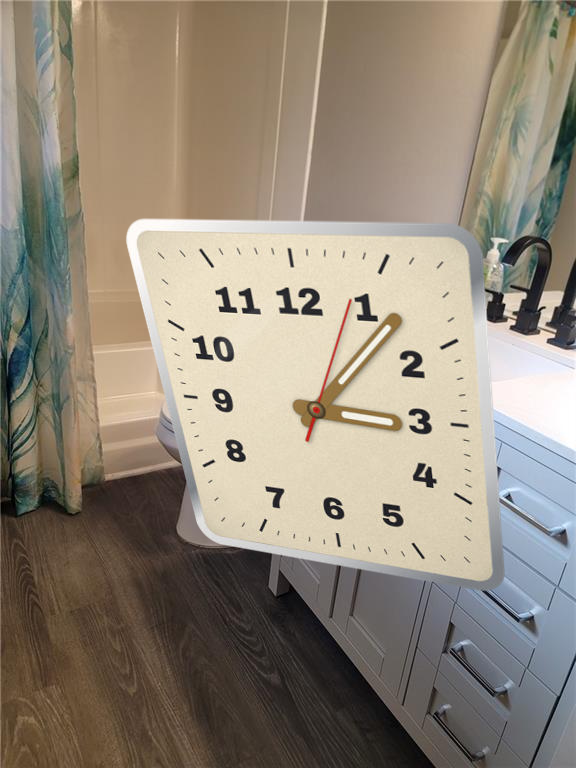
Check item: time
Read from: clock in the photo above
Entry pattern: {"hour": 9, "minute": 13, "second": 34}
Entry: {"hour": 3, "minute": 7, "second": 4}
